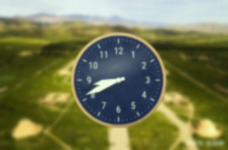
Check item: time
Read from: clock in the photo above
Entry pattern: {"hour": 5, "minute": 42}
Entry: {"hour": 8, "minute": 41}
